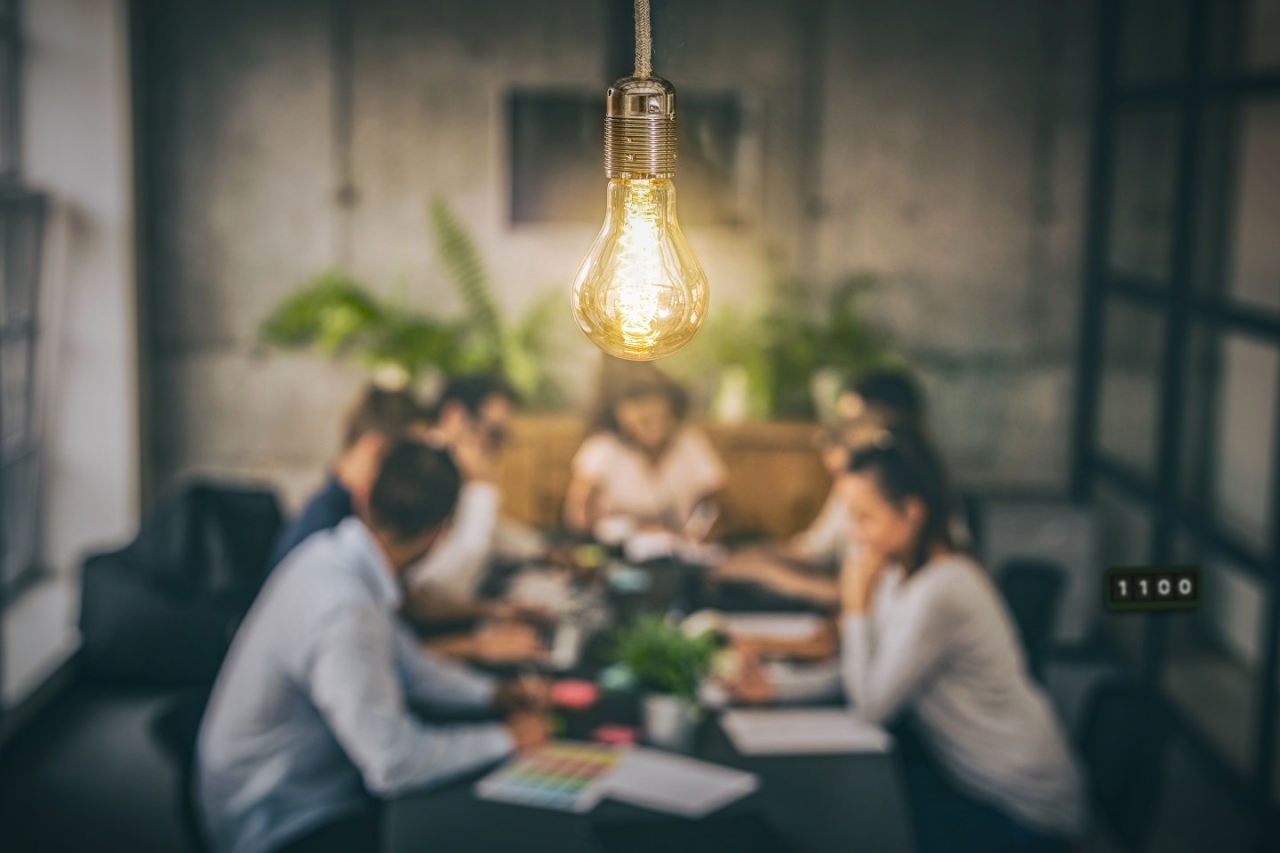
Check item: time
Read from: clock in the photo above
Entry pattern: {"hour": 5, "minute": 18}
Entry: {"hour": 11, "minute": 0}
